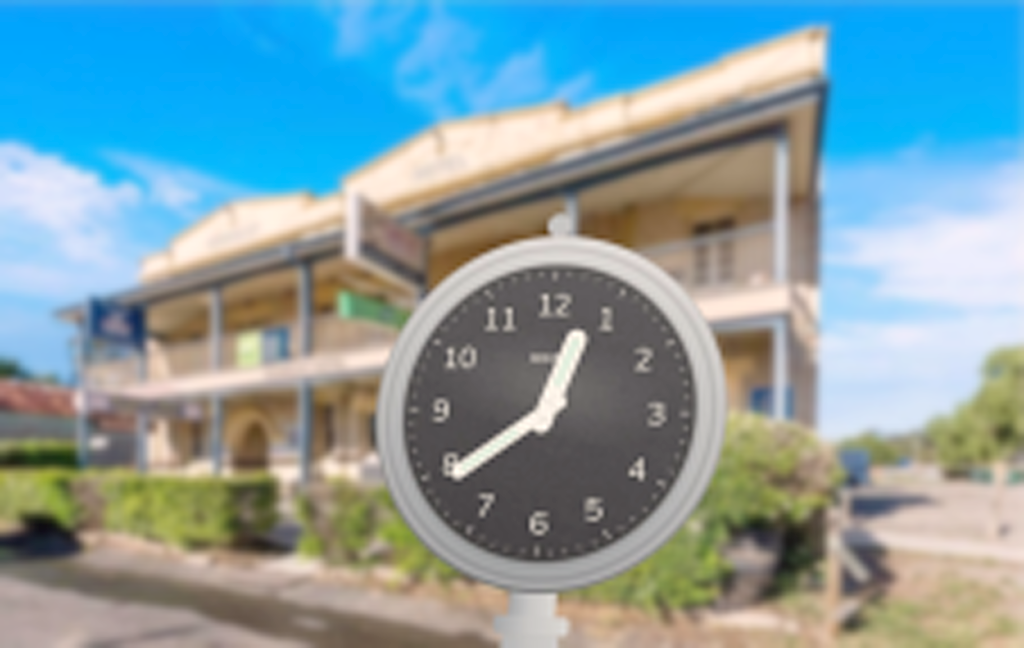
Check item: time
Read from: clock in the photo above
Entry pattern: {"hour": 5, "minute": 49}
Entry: {"hour": 12, "minute": 39}
